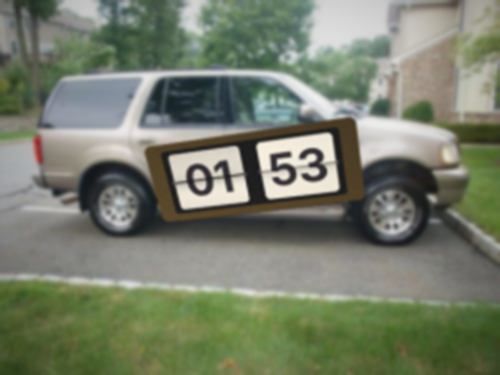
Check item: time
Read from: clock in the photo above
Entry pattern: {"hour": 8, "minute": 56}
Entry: {"hour": 1, "minute": 53}
